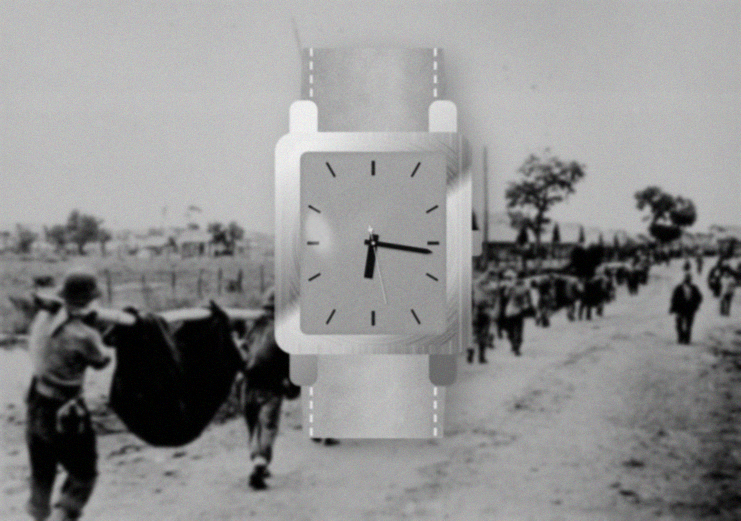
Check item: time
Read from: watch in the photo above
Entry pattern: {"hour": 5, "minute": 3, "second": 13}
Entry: {"hour": 6, "minute": 16, "second": 28}
